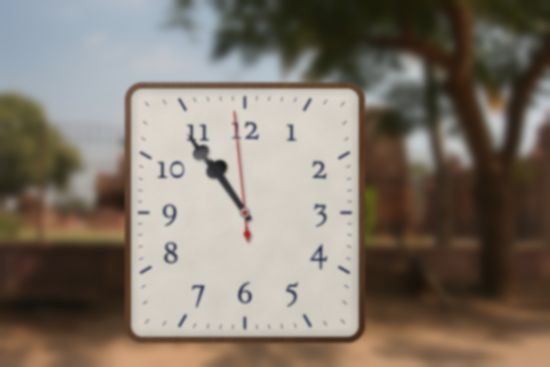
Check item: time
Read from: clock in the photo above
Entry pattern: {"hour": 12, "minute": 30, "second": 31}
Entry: {"hour": 10, "minute": 53, "second": 59}
